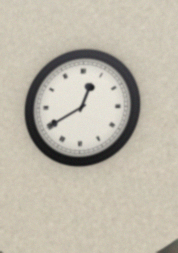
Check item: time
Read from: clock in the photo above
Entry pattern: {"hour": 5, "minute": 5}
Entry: {"hour": 12, "minute": 40}
